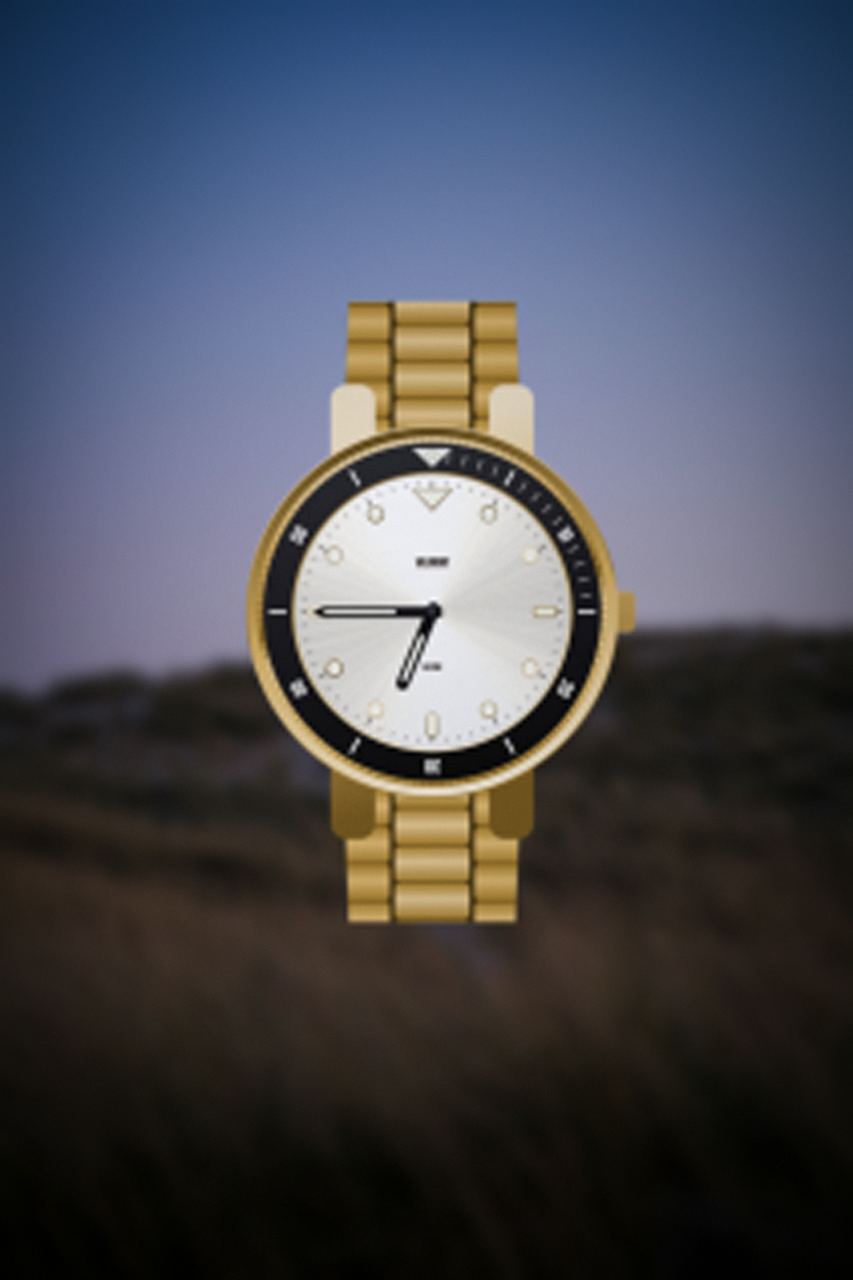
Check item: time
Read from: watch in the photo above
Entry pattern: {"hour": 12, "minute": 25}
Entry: {"hour": 6, "minute": 45}
